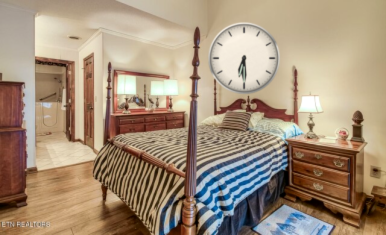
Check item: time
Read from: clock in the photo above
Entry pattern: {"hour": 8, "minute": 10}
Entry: {"hour": 6, "minute": 30}
